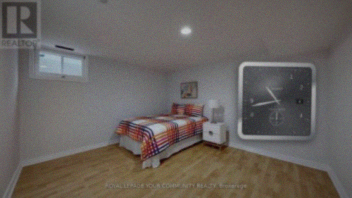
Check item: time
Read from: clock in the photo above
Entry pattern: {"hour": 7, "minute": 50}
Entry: {"hour": 10, "minute": 43}
